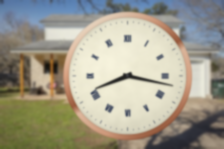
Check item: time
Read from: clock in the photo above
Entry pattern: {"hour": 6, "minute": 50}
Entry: {"hour": 8, "minute": 17}
